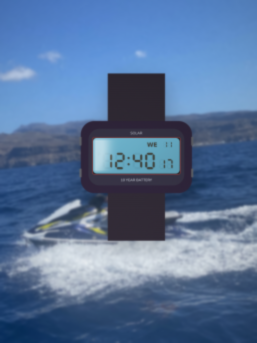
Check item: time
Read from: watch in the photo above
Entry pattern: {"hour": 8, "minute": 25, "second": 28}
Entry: {"hour": 12, "minute": 40, "second": 17}
